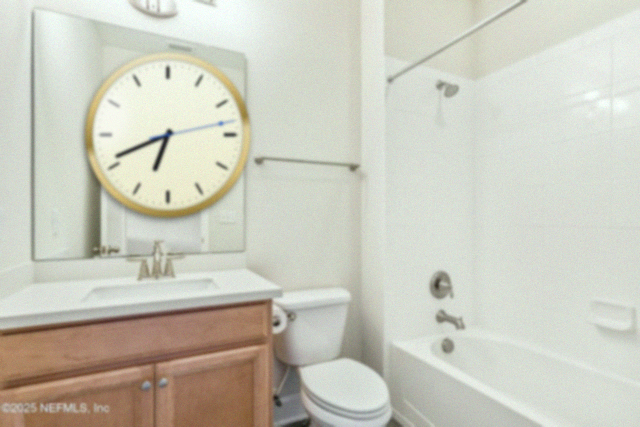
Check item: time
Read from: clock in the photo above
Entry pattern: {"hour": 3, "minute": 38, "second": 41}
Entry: {"hour": 6, "minute": 41, "second": 13}
